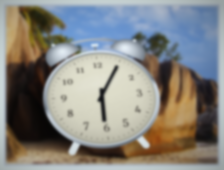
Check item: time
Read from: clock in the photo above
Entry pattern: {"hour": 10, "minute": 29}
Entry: {"hour": 6, "minute": 5}
